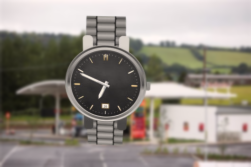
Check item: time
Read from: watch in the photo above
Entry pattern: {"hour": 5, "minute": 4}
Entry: {"hour": 6, "minute": 49}
